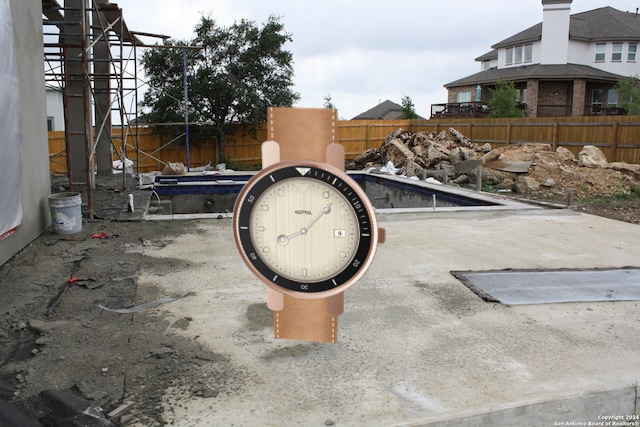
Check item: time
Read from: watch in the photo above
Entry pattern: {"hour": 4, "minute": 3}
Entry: {"hour": 8, "minute": 7}
